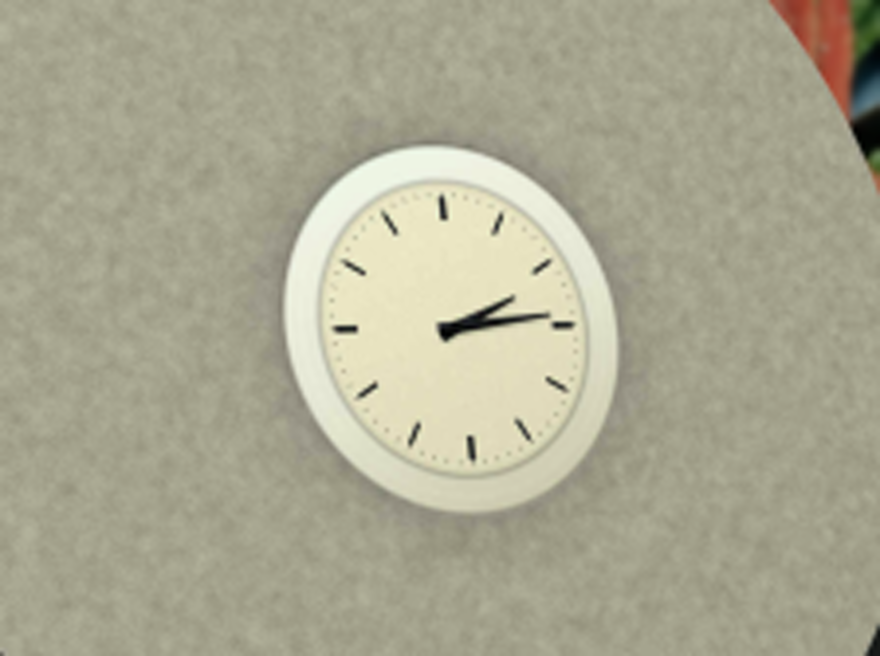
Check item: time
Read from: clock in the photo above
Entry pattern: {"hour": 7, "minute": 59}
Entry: {"hour": 2, "minute": 14}
